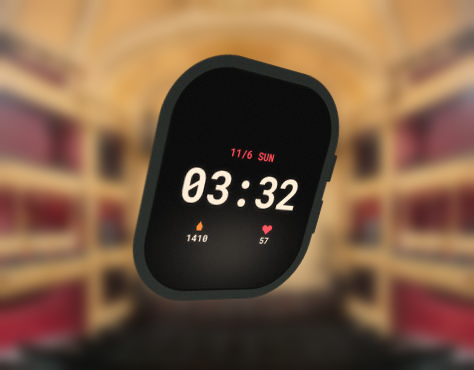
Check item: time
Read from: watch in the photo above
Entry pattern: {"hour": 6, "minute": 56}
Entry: {"hour": 3, "minute": 32}
